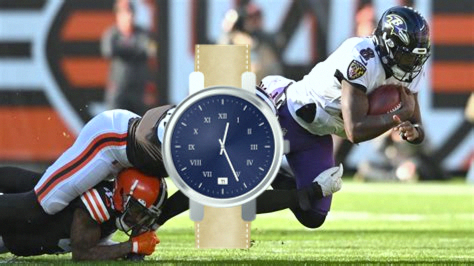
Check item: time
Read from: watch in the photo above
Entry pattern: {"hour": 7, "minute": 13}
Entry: {"hour": 12, "minute": 26}
